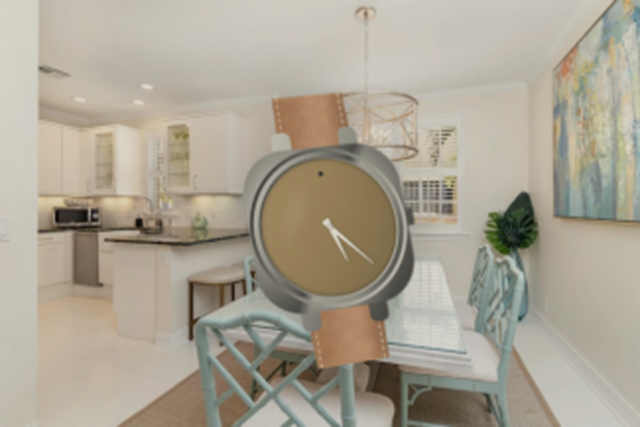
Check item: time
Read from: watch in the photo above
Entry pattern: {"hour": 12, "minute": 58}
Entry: {"hour": 5, "minute": 23}
